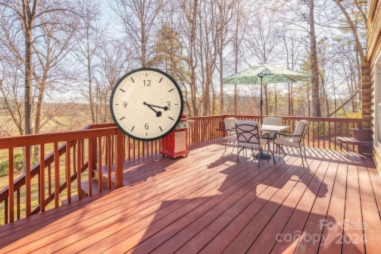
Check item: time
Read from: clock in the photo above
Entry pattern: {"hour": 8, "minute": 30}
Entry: {"hour": 4, "minute": 17}
